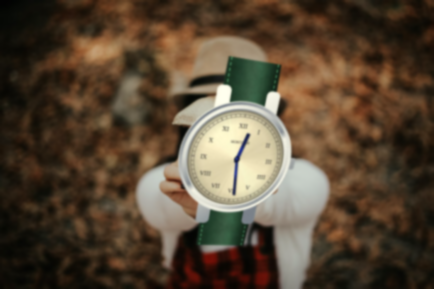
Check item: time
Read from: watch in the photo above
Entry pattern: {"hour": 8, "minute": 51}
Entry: {"hour": 12, "minute": 29}
